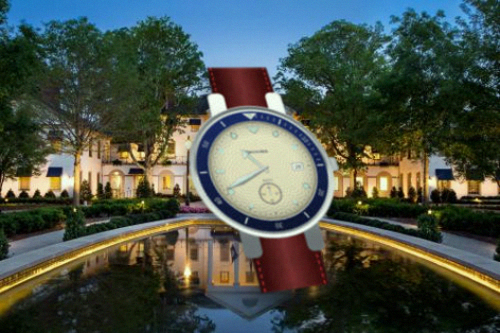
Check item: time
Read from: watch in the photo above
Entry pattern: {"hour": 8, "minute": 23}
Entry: {"hour": 10, "minute": 41}
